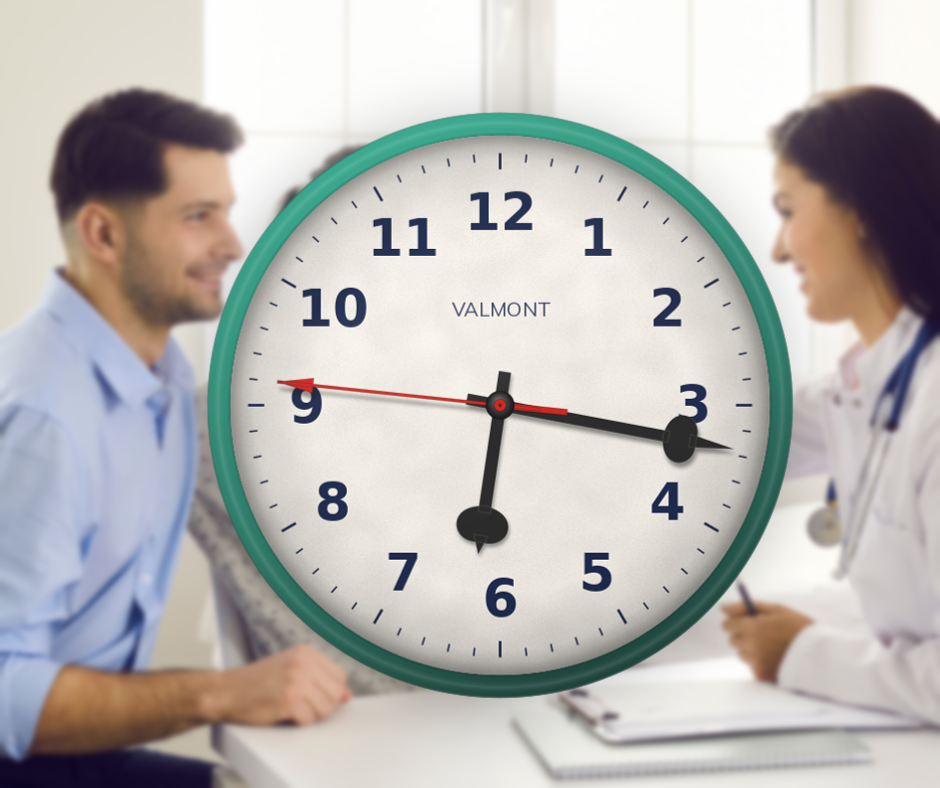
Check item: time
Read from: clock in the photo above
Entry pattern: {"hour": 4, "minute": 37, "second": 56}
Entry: {"hour": 6, "minute": 16, "second": 46}
